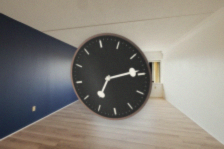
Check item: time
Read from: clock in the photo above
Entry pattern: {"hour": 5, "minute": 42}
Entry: {"hour": 7, "minute": 14}
